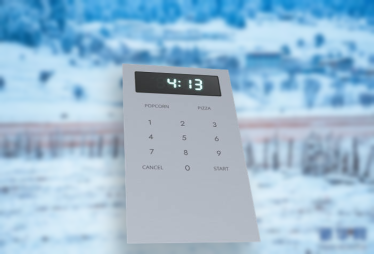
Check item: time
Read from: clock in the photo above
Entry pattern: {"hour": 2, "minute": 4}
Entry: {"hour": 4, "minute": 13}
